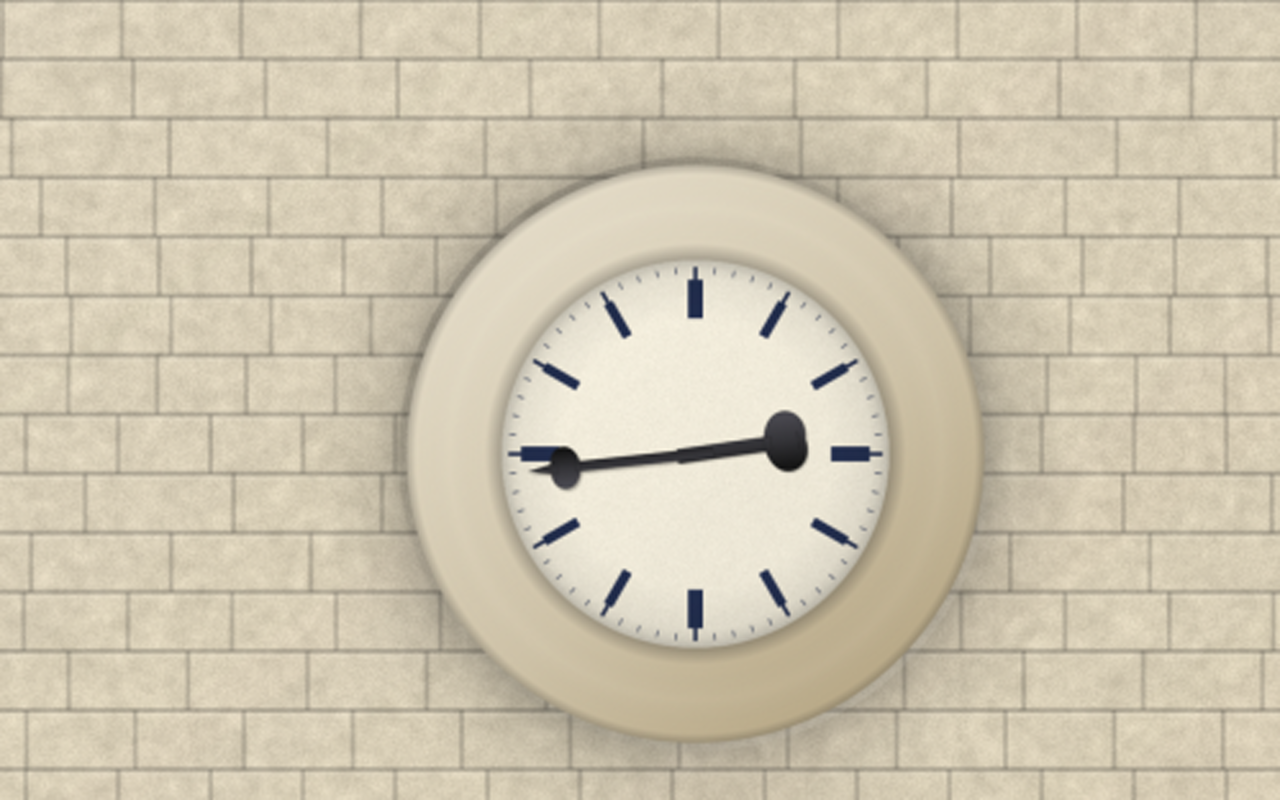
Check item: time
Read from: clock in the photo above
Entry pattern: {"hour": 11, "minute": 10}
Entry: {"hour": 2, "minute": 44}
